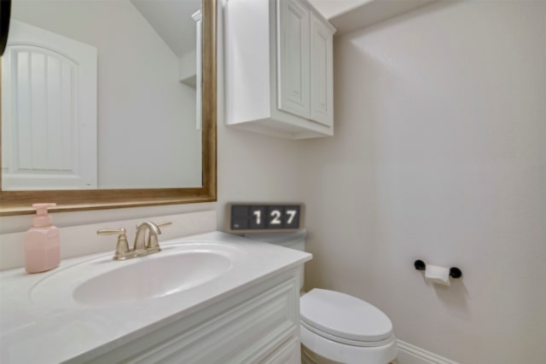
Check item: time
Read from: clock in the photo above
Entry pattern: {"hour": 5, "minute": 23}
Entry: {"hour": 1, "minute": 27}
